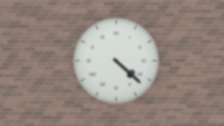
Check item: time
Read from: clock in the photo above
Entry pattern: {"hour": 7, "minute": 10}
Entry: {"hour": 4, "minute": 22}
